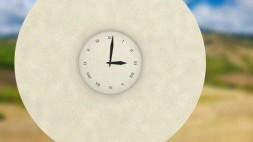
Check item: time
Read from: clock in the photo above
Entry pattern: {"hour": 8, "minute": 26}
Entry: {"hour": 3, "minute": 1}
